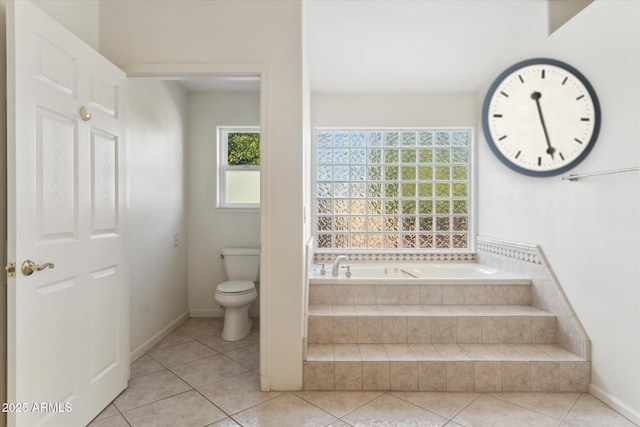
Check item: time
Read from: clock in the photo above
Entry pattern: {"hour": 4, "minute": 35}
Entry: {"hour": 11, "minute": 27}
